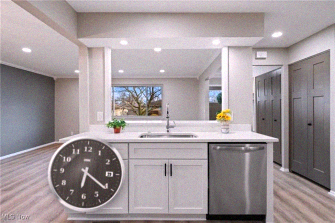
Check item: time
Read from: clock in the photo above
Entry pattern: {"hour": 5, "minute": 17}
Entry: {"hour": 6, "minute": 21}
